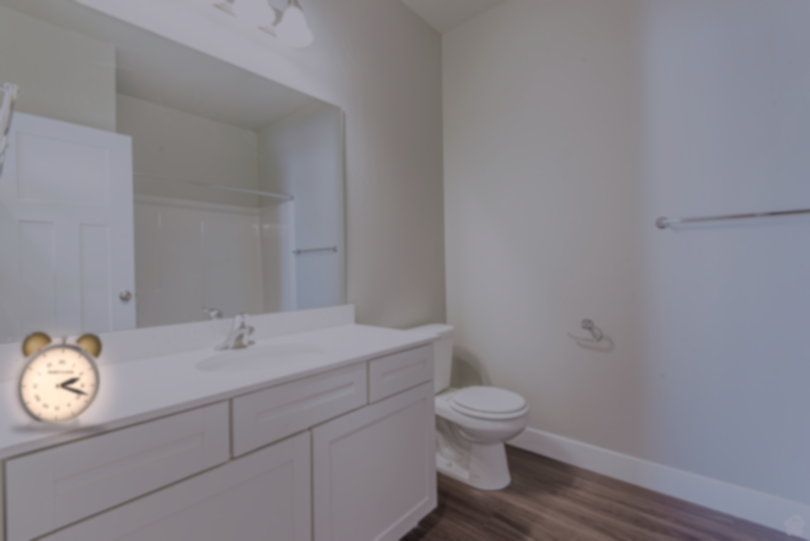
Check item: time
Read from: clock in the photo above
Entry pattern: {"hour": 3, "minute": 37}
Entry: {"hour": 2, "minute": 18}
